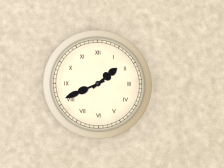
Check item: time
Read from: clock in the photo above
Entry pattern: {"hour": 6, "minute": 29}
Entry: {"hour": 1, "minute": 41}
